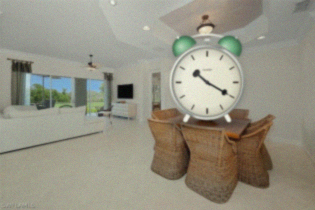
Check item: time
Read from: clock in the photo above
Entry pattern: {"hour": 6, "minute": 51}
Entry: {"hour": 10, "minute": 20}
